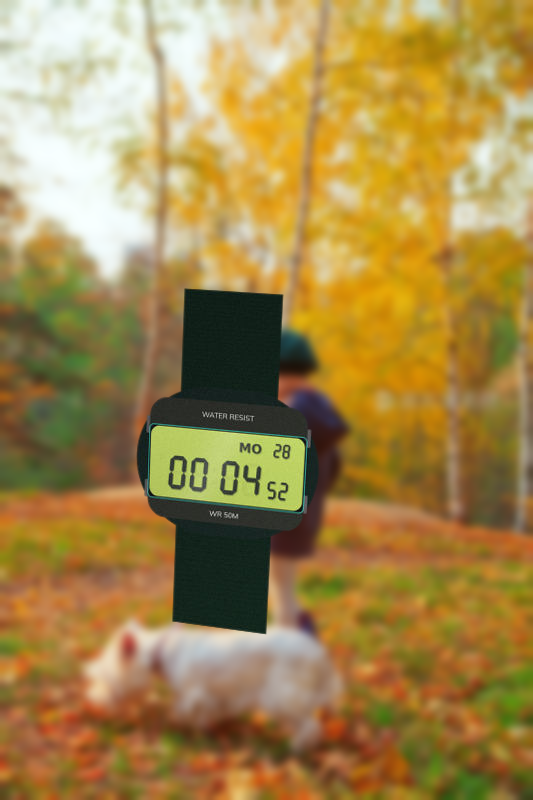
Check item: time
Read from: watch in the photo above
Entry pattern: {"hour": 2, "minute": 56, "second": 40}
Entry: {"hour": 0, "minute": 4, "second": 52}
